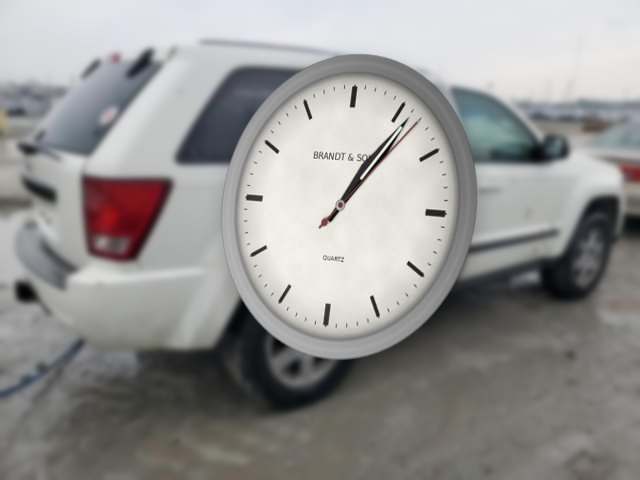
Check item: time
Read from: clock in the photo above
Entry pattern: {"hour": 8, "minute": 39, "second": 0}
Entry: {"hour": 1, "minute": 6, "second": 7}
